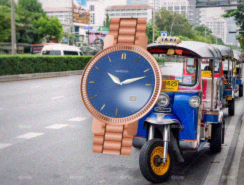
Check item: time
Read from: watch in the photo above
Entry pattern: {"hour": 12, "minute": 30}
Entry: {"hour": 10, "minute": 12}
